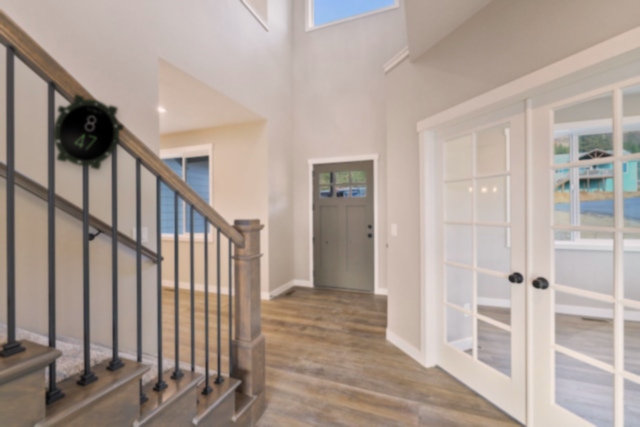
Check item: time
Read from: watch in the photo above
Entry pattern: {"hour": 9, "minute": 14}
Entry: {"hour": 8, "minute": 47}
